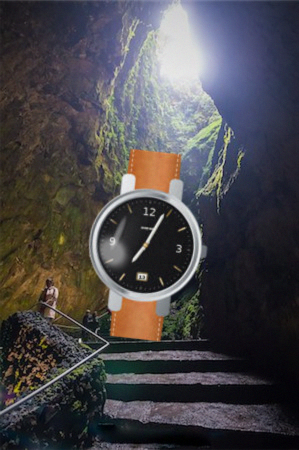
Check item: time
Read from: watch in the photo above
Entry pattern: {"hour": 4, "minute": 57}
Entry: {"hour": 7, "minute": 4}
